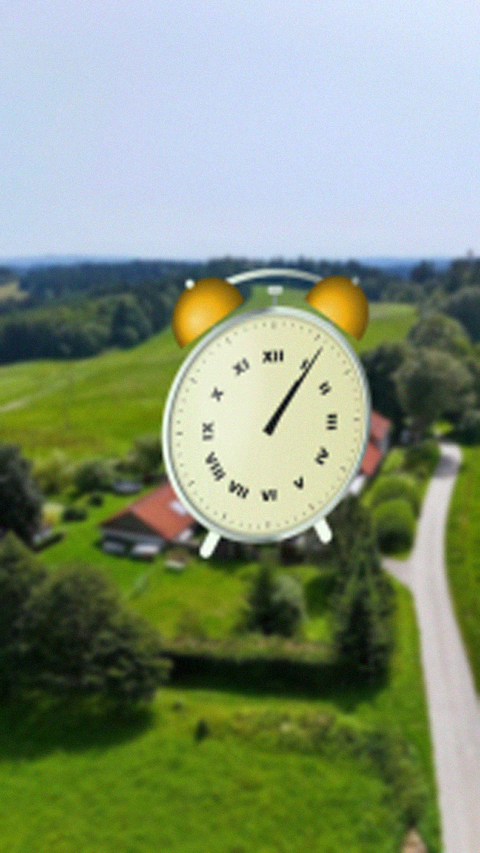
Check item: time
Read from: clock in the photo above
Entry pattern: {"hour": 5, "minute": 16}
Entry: {"hour": 1, "minute": 6}
